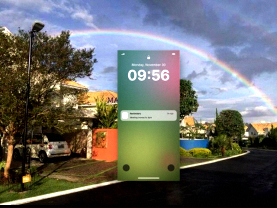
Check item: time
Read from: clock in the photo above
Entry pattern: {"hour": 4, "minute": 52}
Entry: {"hour": 9, "minute": 56}
